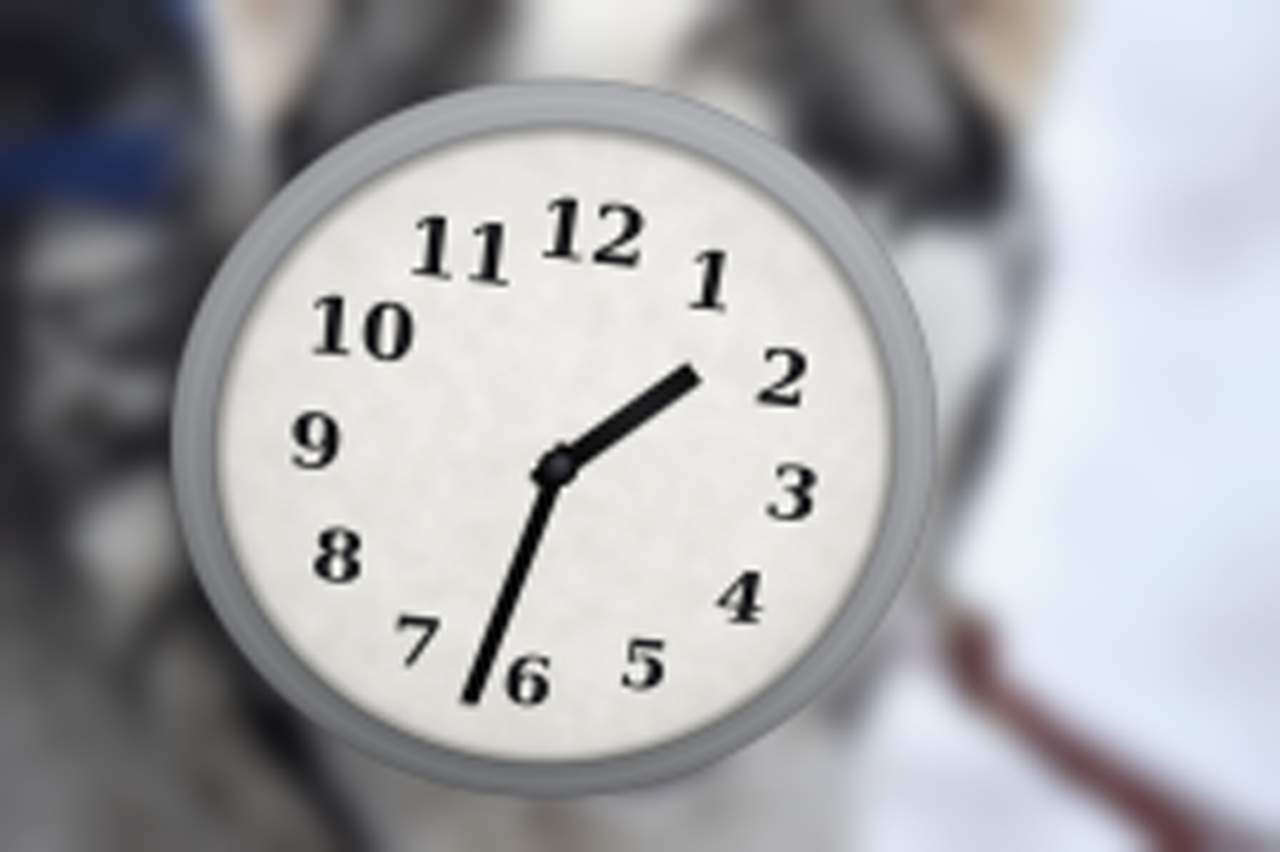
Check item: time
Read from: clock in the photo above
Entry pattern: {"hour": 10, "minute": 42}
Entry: {"hour": 1, "minute": 32}
